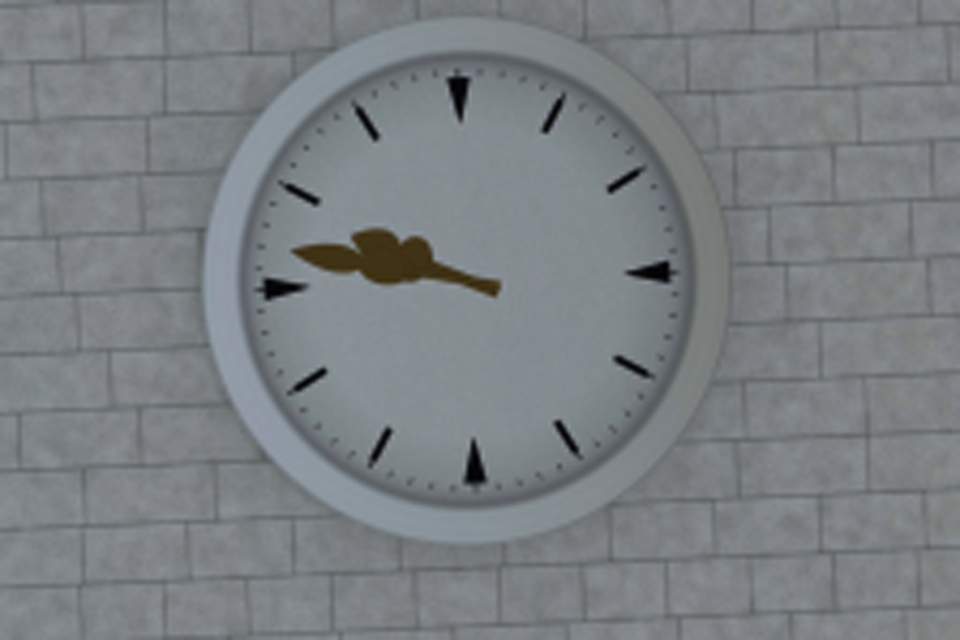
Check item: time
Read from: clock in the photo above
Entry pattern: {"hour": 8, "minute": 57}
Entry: {"hour": 9, "minute": 47}
